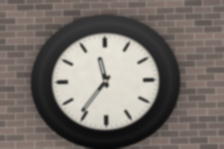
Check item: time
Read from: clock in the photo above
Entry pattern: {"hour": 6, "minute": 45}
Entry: {"hour": 11, "minute": 36}
